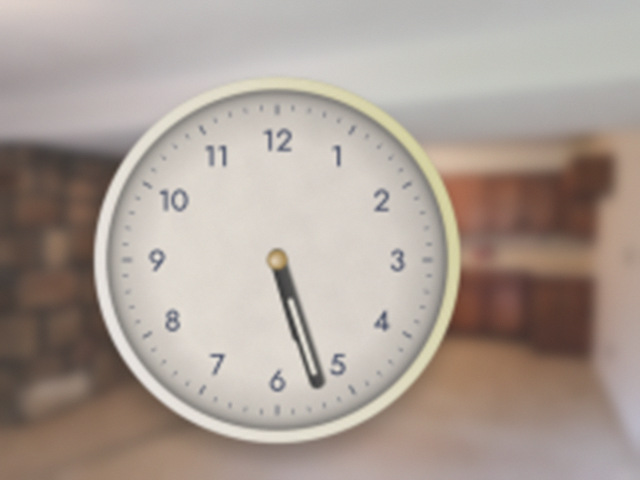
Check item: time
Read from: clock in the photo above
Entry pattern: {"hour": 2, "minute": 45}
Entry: {"hour": 5, "minute": 27}
